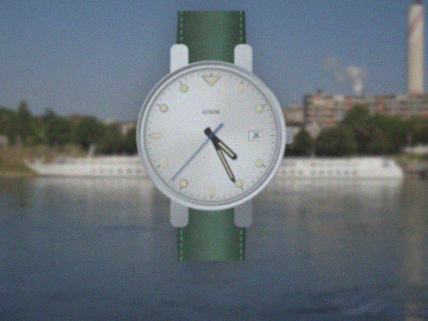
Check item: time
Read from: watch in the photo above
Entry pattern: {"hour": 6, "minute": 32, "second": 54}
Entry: {"hour": 4, "minute": 25, "second": 37}
